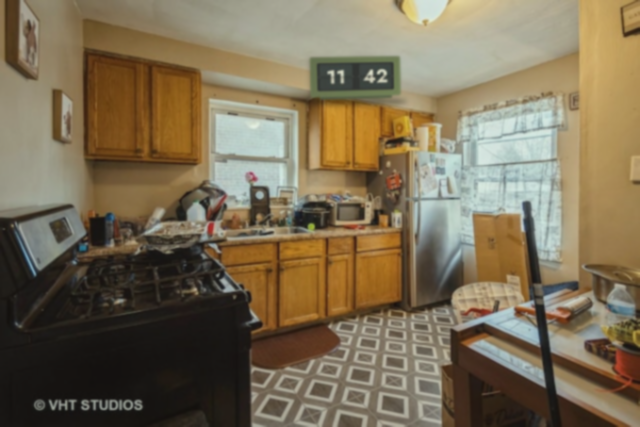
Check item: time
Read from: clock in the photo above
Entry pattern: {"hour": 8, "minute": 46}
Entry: {"hour": 11, "minute": 42}
